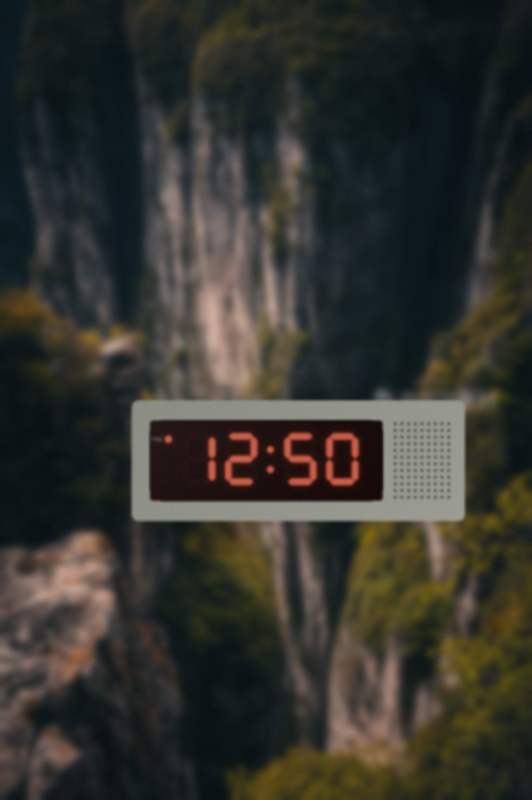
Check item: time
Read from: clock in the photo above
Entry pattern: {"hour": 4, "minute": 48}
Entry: {"hour": 12, "minute": 50}
